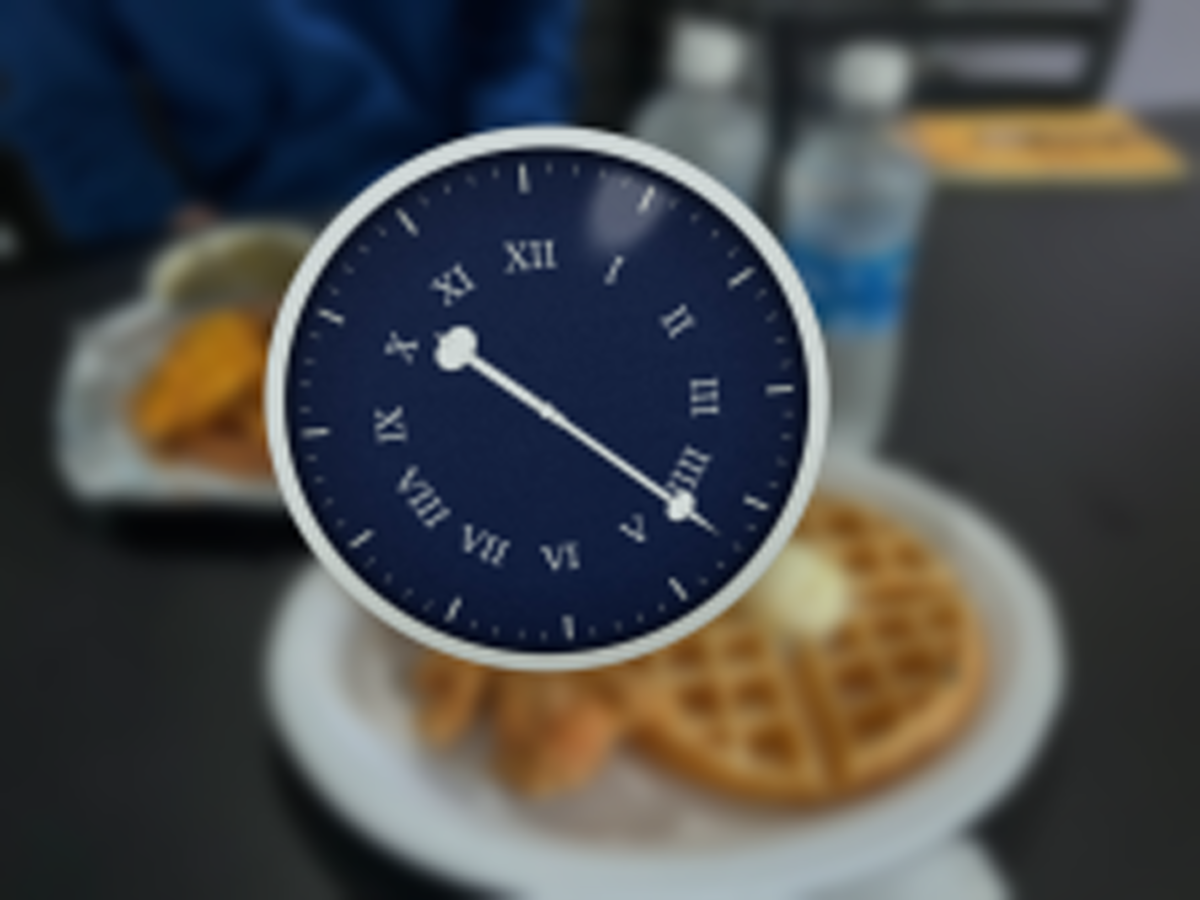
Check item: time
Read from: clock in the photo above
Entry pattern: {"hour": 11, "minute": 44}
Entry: {"hour": 10, "minute": 22}
